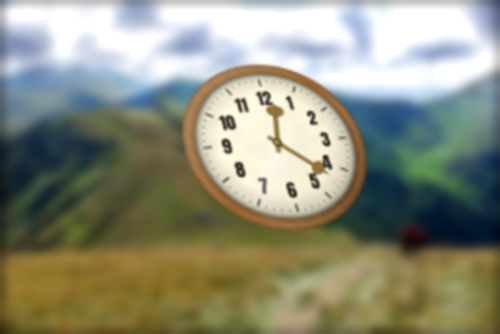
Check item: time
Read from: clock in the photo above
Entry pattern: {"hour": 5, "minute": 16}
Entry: {"hour": 12, "minute": 22}
